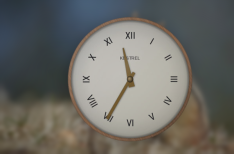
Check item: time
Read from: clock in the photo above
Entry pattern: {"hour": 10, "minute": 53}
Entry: {"hour": 11, "minute": 35}
